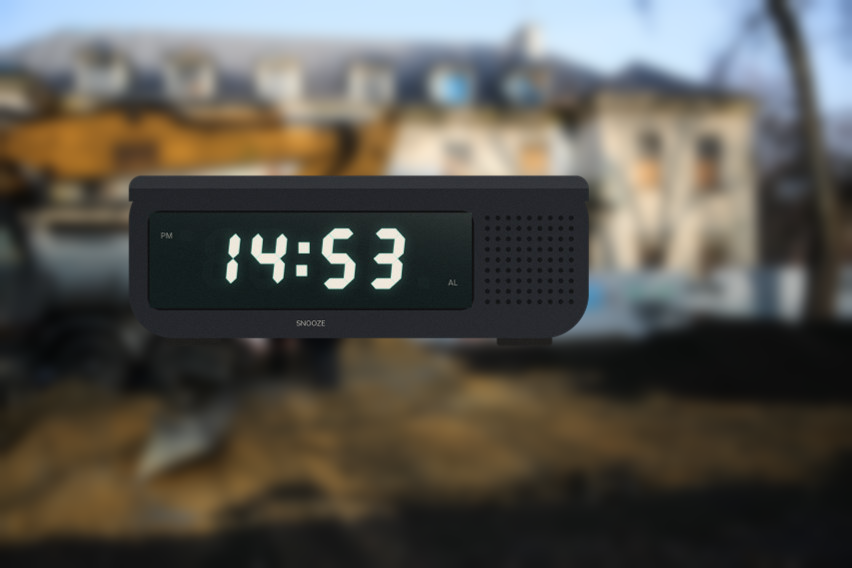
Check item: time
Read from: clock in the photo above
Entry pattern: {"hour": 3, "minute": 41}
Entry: {"hour": 14, "minute": 53}
